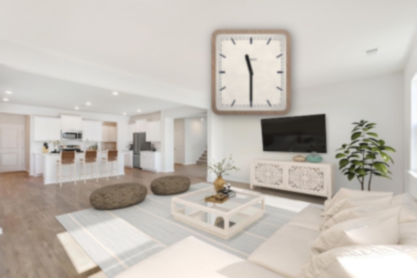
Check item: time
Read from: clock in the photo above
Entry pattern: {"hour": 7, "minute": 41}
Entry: {"hour": 11, "minute": 30}
